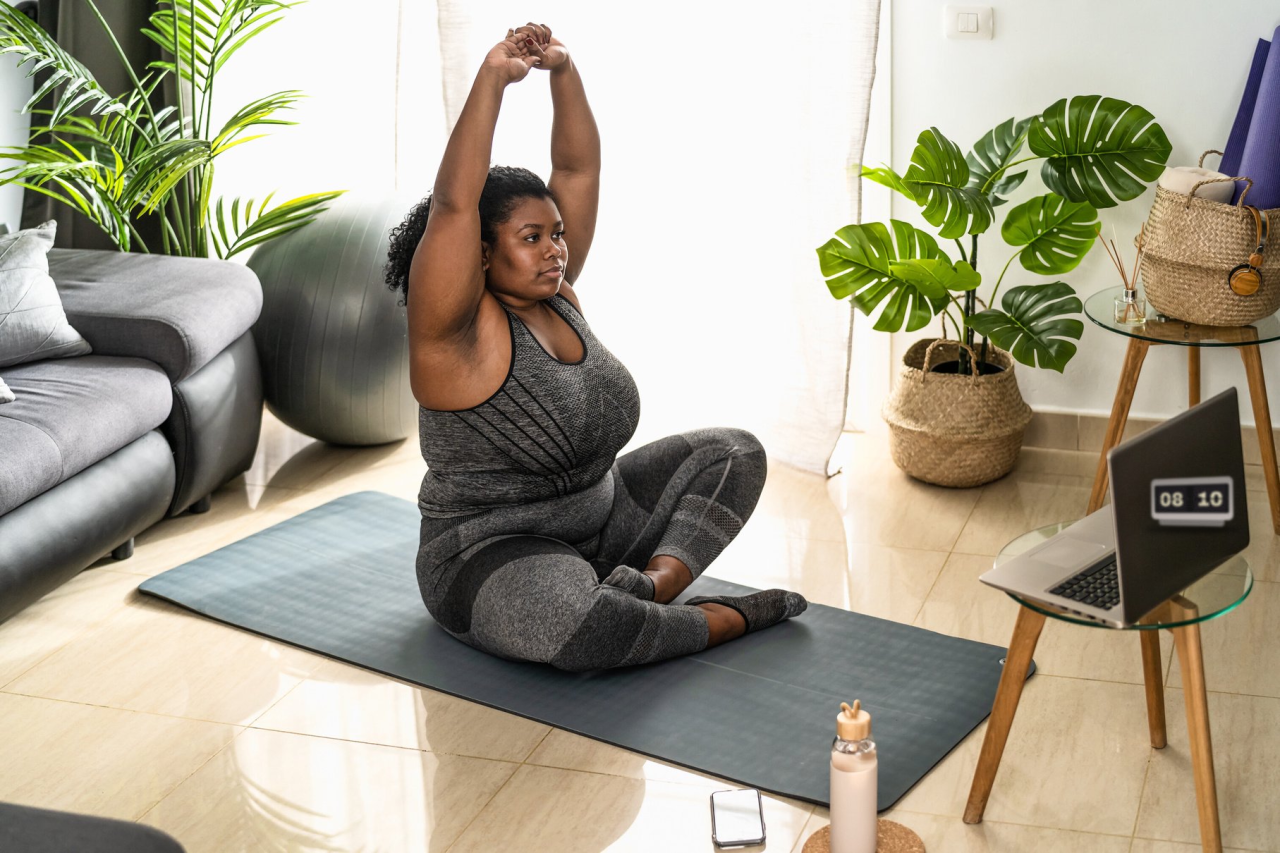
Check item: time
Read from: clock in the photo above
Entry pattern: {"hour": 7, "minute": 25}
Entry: {"hour": 8, "minute": 10}
